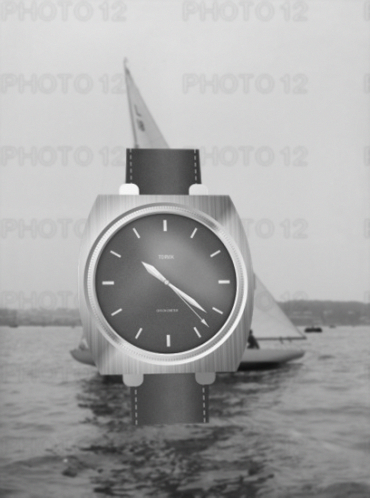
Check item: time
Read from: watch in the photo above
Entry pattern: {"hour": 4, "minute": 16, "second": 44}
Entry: {"hour": 10, "minute": 21, "second": 23}
